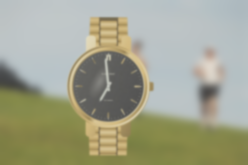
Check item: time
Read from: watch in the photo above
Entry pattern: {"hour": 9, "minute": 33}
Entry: {"hour": 6, "minute": 59}
